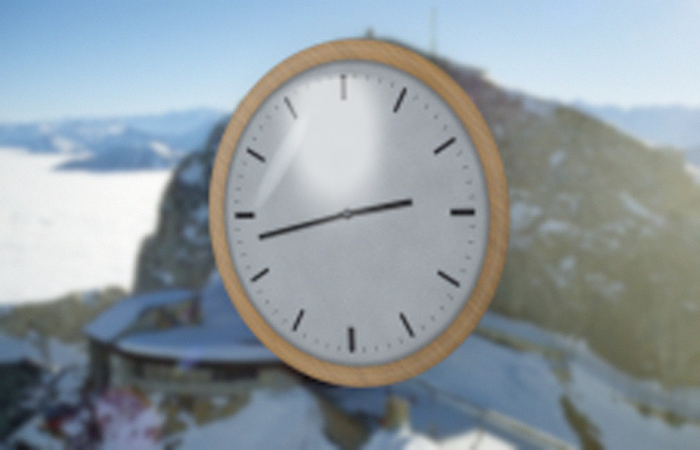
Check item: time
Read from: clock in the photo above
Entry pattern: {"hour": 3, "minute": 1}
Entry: {"hour": 2, "minute": 43}
